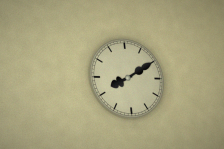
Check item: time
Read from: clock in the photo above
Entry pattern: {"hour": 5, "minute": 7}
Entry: {"hour": 8, "minute": 10}
